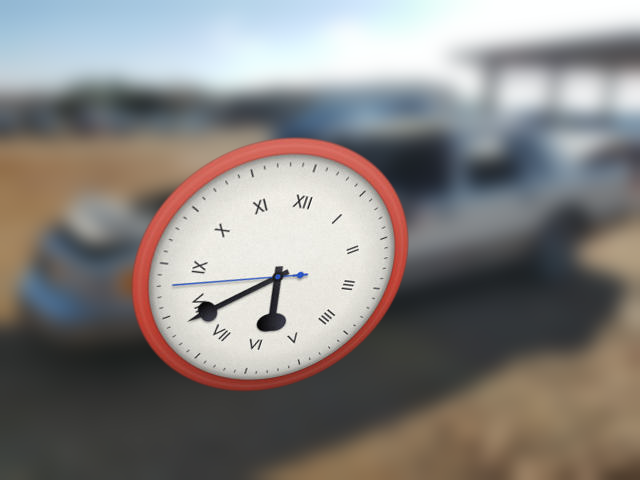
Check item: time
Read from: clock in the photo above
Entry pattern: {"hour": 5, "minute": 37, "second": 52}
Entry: {"hour": 5, "minute": 38, "second": 43}
